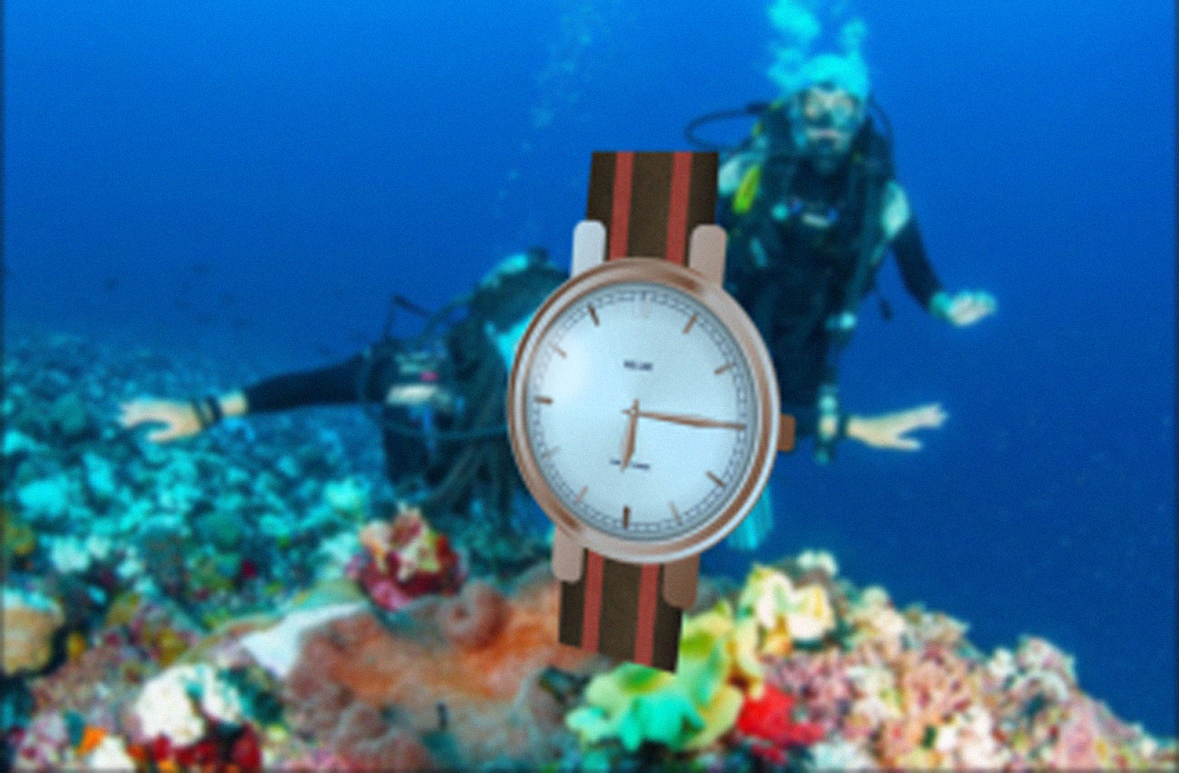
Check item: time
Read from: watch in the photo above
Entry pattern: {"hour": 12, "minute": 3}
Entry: {"hour": 6, "minute": 15}
